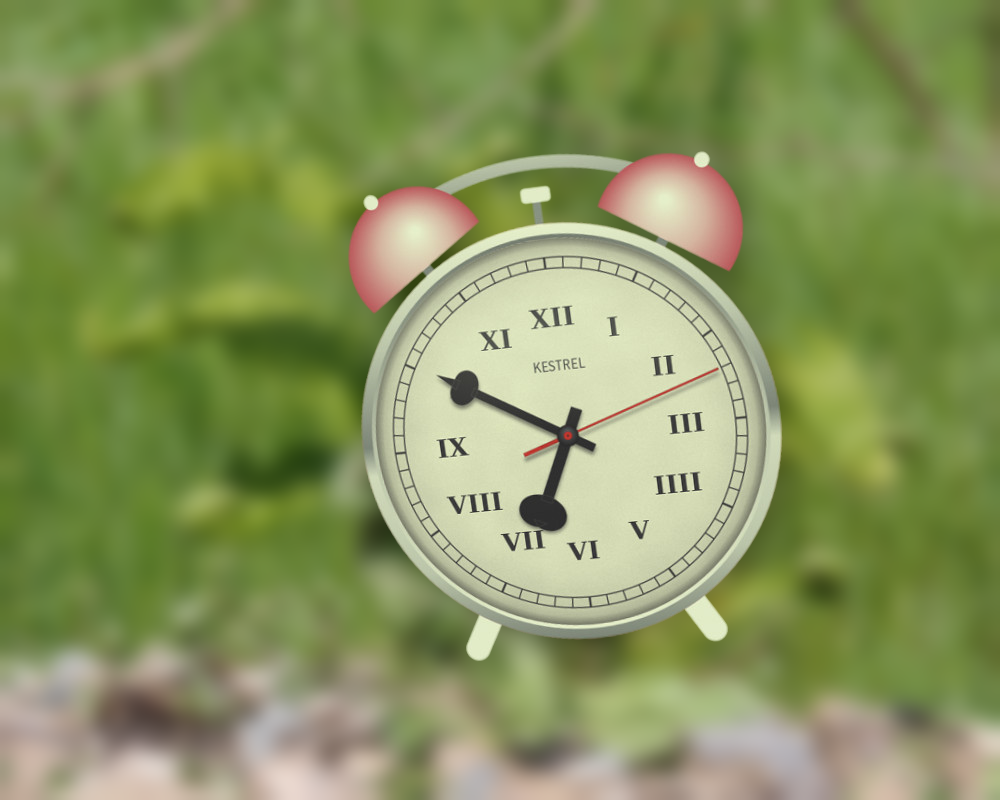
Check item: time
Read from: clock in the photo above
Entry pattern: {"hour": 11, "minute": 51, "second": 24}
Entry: {"hour": 6, "minute": 50, "second": 12}
